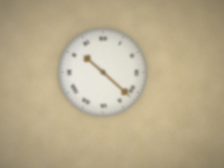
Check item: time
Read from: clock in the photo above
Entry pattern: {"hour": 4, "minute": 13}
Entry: {"hour": 10, "minute": 22}
